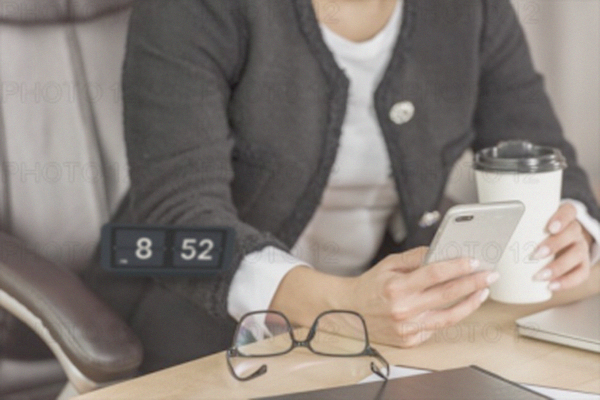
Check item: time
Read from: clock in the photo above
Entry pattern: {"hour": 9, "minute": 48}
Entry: {"hour": 8, "minute": 52}
